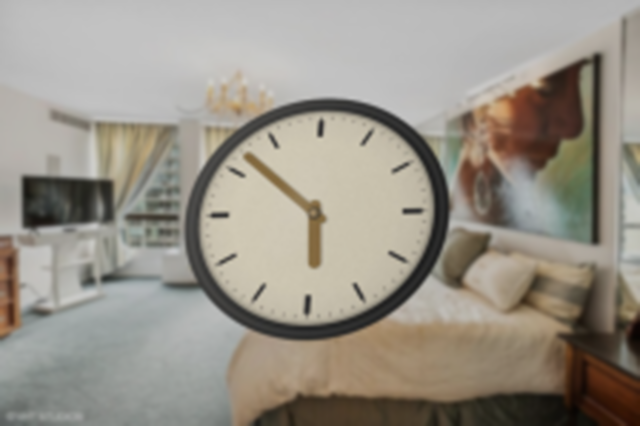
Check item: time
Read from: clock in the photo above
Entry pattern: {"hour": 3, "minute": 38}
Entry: {"hour": 5, "minute": 52}
